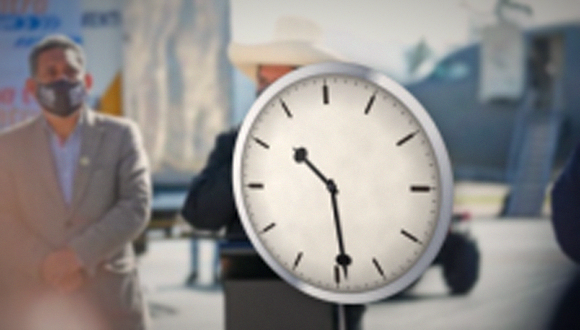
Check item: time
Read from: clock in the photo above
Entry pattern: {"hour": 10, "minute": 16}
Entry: {"hour": 10, "minute": 29}
